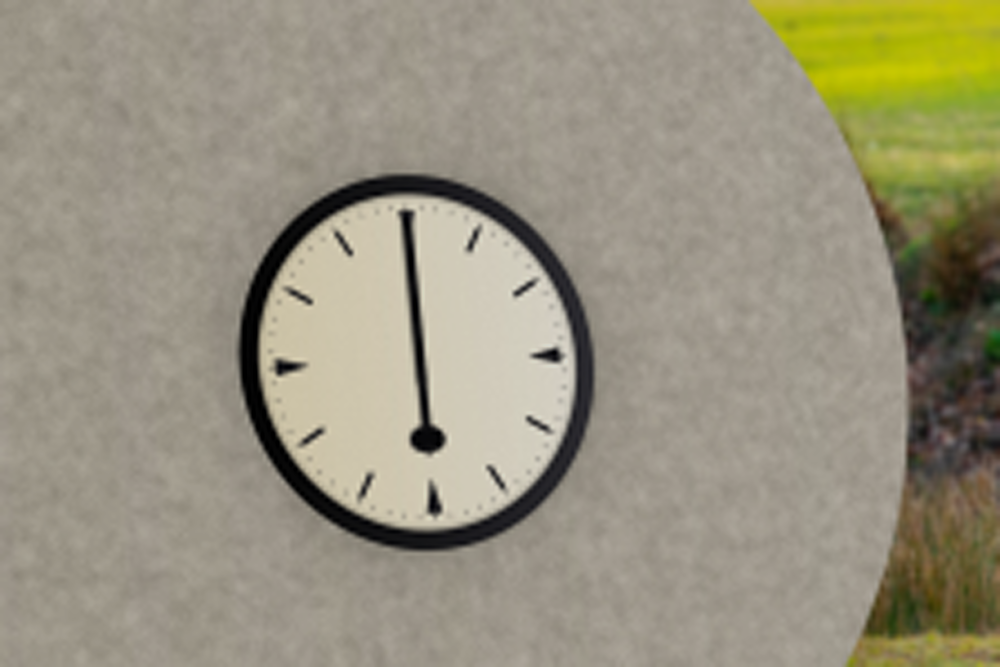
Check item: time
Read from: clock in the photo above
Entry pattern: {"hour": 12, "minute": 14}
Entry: {"hour": 6, "minute": 0}
